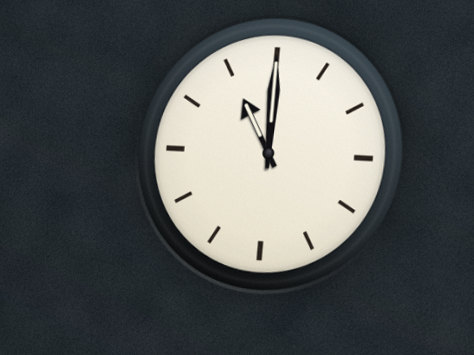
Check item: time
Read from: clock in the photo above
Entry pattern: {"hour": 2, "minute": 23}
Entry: {"hour": 11, "minute": 0}
